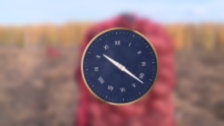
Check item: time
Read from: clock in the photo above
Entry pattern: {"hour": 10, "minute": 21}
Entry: {"hour": 10, "minute": 22}
